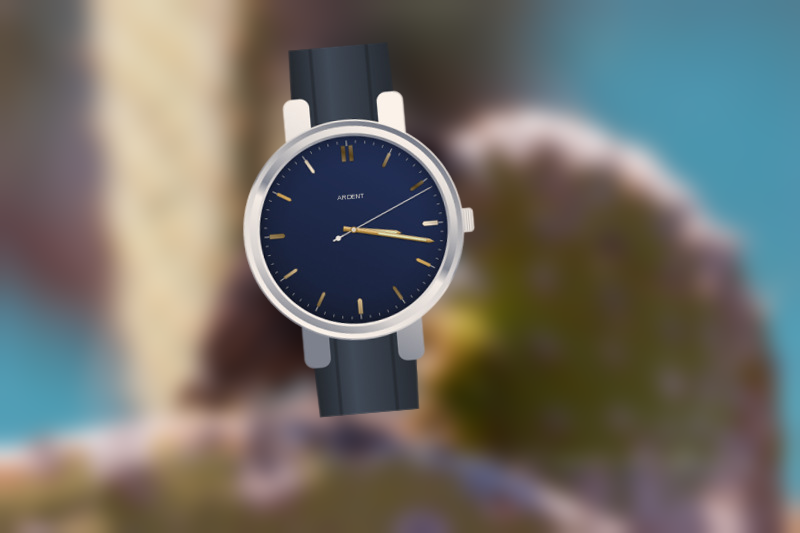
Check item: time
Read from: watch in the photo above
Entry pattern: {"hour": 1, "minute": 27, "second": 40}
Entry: {"hour": 3, "minute": 17, "second": 11}
